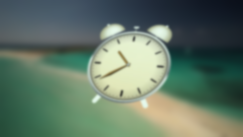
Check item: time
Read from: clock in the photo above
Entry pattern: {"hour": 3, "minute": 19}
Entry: {"hour": 10, "minute": 39}
